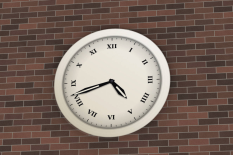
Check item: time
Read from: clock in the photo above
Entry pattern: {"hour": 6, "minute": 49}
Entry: {"hour": 4, "minute": 42}
